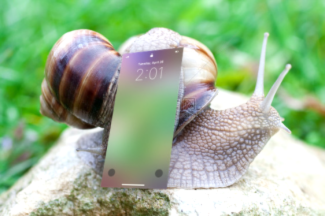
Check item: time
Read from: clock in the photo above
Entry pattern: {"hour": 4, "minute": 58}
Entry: {"hour": 2, "minute": 1}
